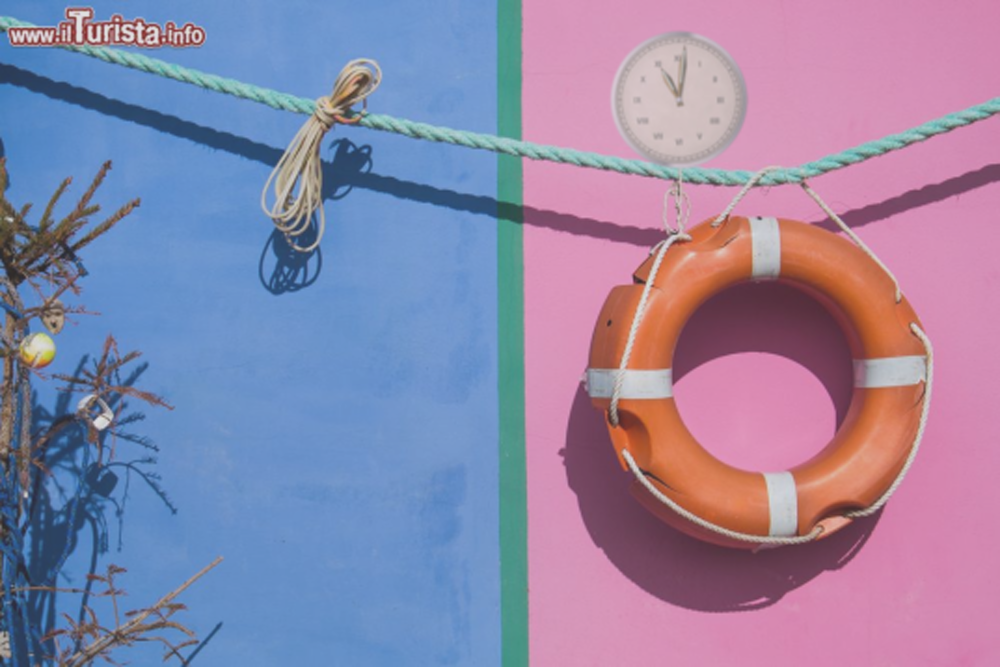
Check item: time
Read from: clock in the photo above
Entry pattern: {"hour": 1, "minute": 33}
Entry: {"hour": 11, "minute": 1}
